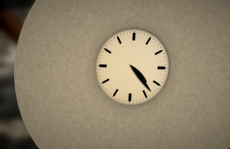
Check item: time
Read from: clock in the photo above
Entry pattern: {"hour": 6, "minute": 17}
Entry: {"hour": 4, "minute": 23}
